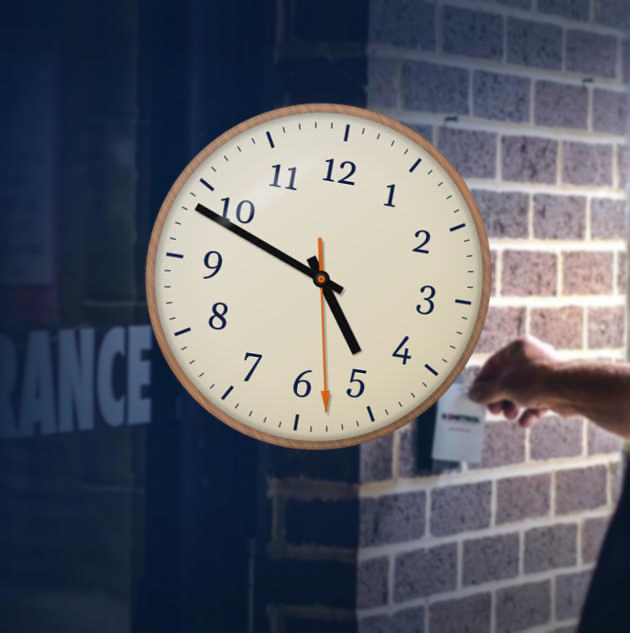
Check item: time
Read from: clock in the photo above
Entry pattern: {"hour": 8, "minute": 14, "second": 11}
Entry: {"hour": 4, "minute": 48, "second": 28}
